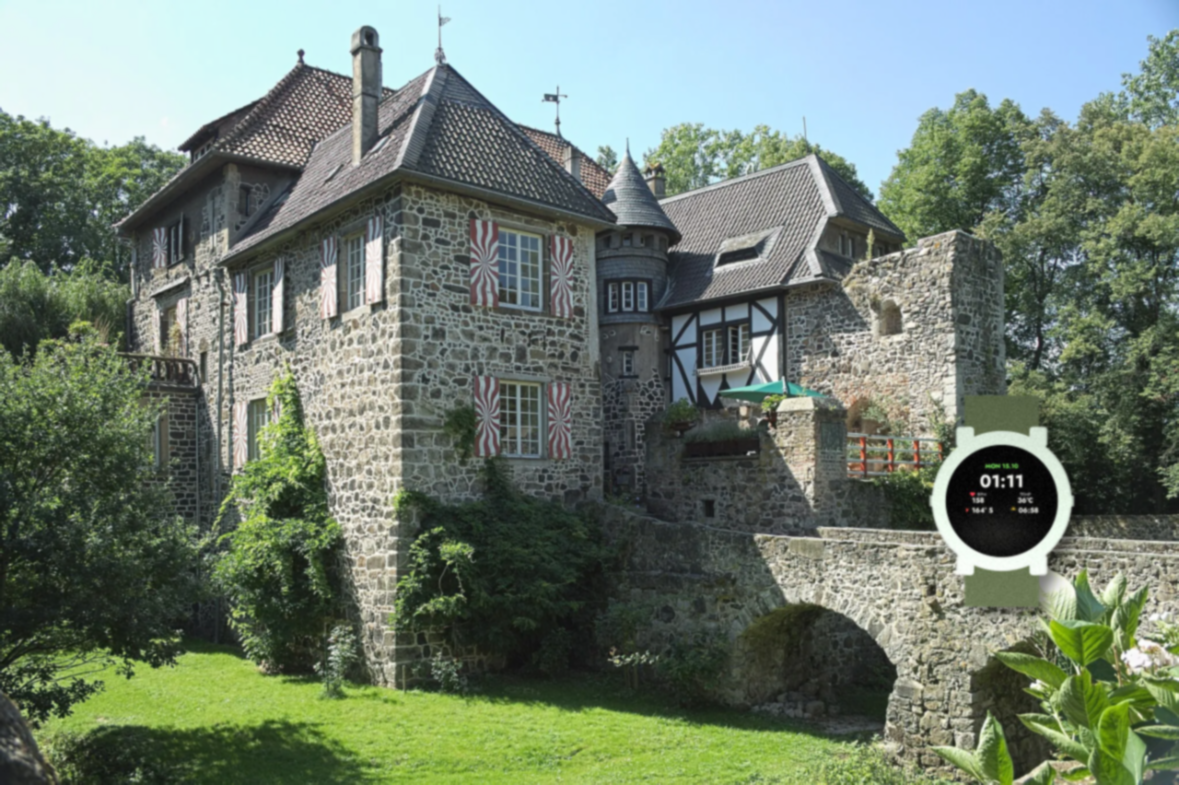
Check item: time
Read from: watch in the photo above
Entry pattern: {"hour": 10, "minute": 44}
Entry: {"hour": 1, "minute": 11}
